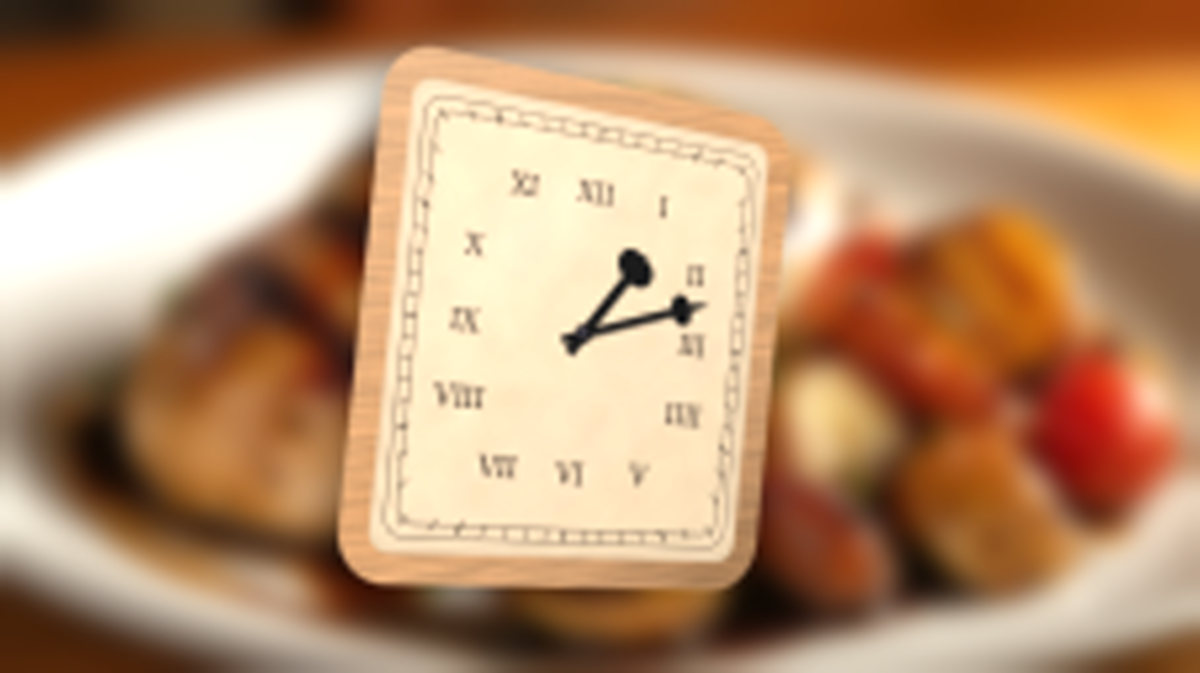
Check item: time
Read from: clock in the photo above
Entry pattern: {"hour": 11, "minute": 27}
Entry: {"hour": 1, "minute": 12}
